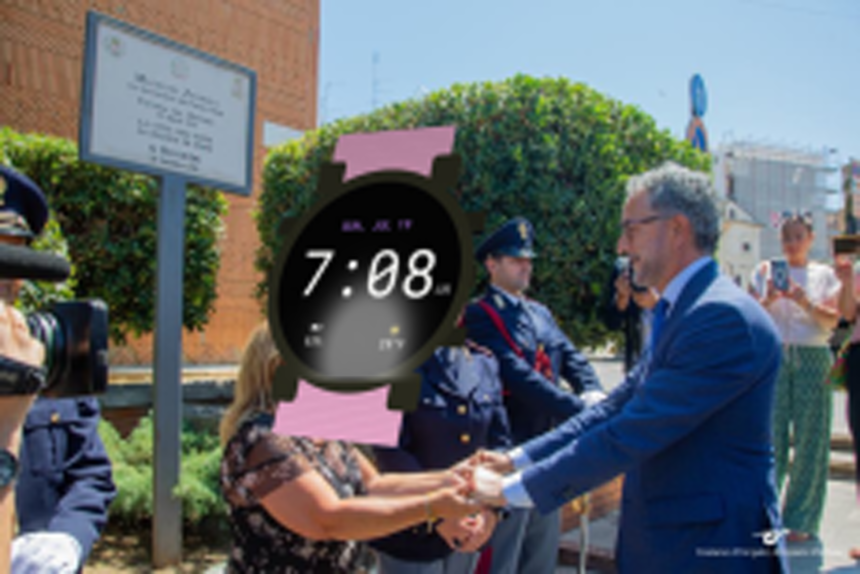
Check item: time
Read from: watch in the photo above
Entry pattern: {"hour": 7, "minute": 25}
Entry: {"hour": 7, "minute": 8}
